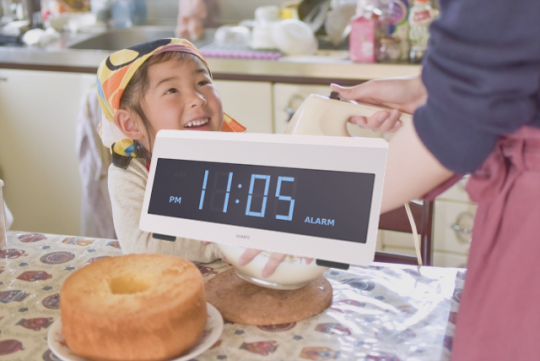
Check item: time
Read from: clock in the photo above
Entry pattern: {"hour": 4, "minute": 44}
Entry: {"hour": 11, "minute": 5}
